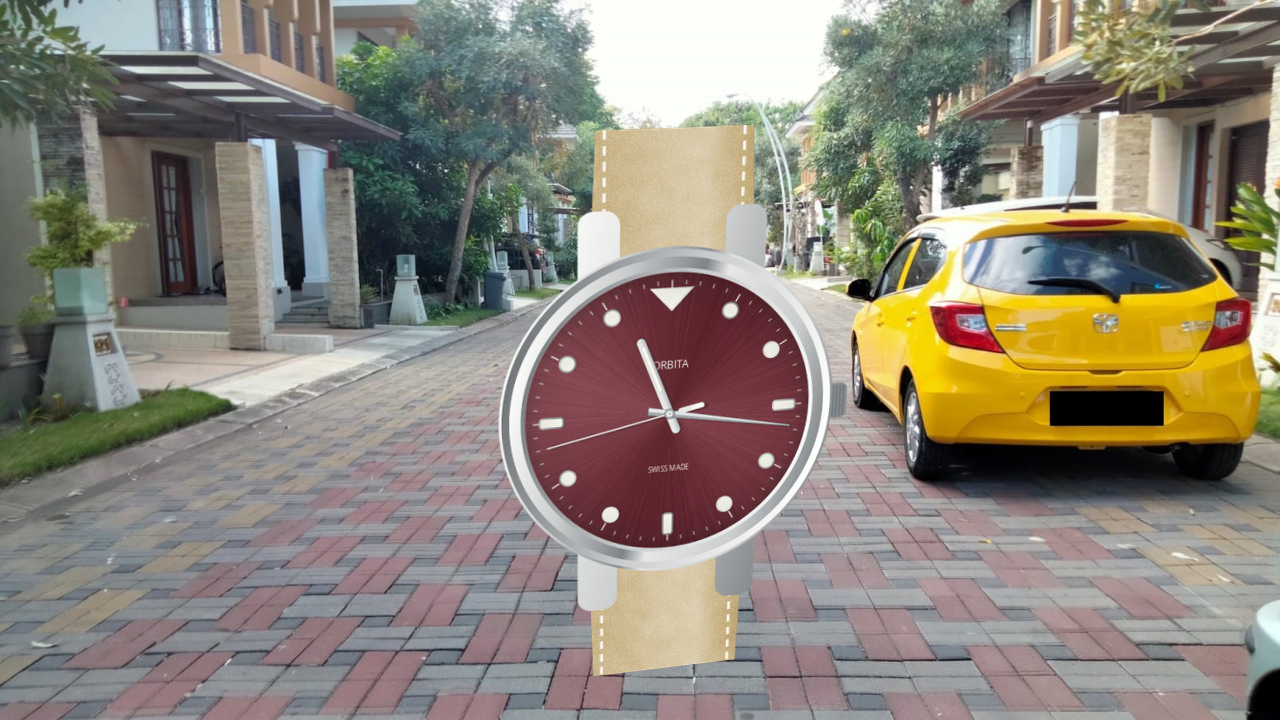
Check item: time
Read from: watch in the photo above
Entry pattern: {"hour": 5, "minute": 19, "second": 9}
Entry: {"hour": 11, "minute": 16, "second": 43}
